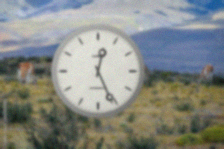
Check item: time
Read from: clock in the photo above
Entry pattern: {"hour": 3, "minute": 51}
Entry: {"hour": 12, "minute": 26}
